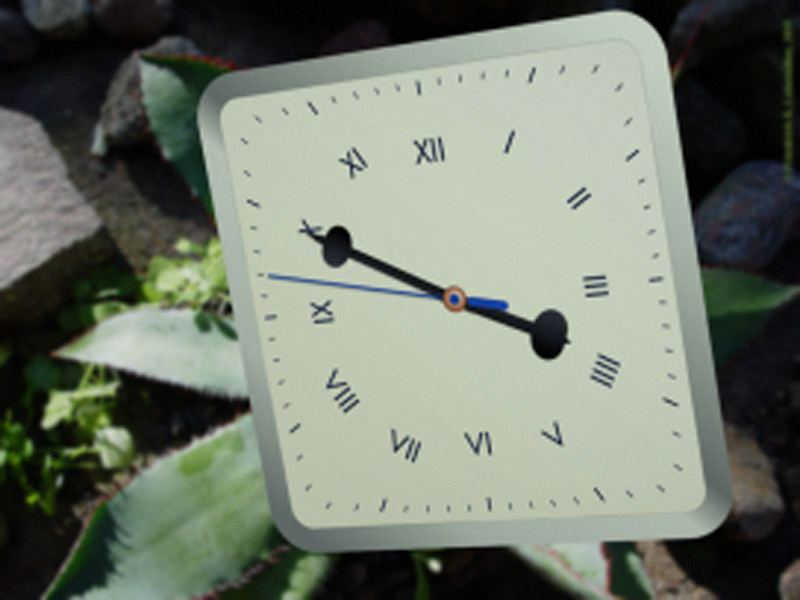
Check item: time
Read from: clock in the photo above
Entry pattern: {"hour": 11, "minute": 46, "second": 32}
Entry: {"hour": 3, "minute": 49, "second": 47}
